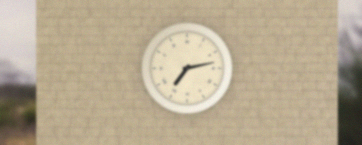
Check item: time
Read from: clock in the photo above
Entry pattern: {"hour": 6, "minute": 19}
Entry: {"hour": 7, "minute": 13}
